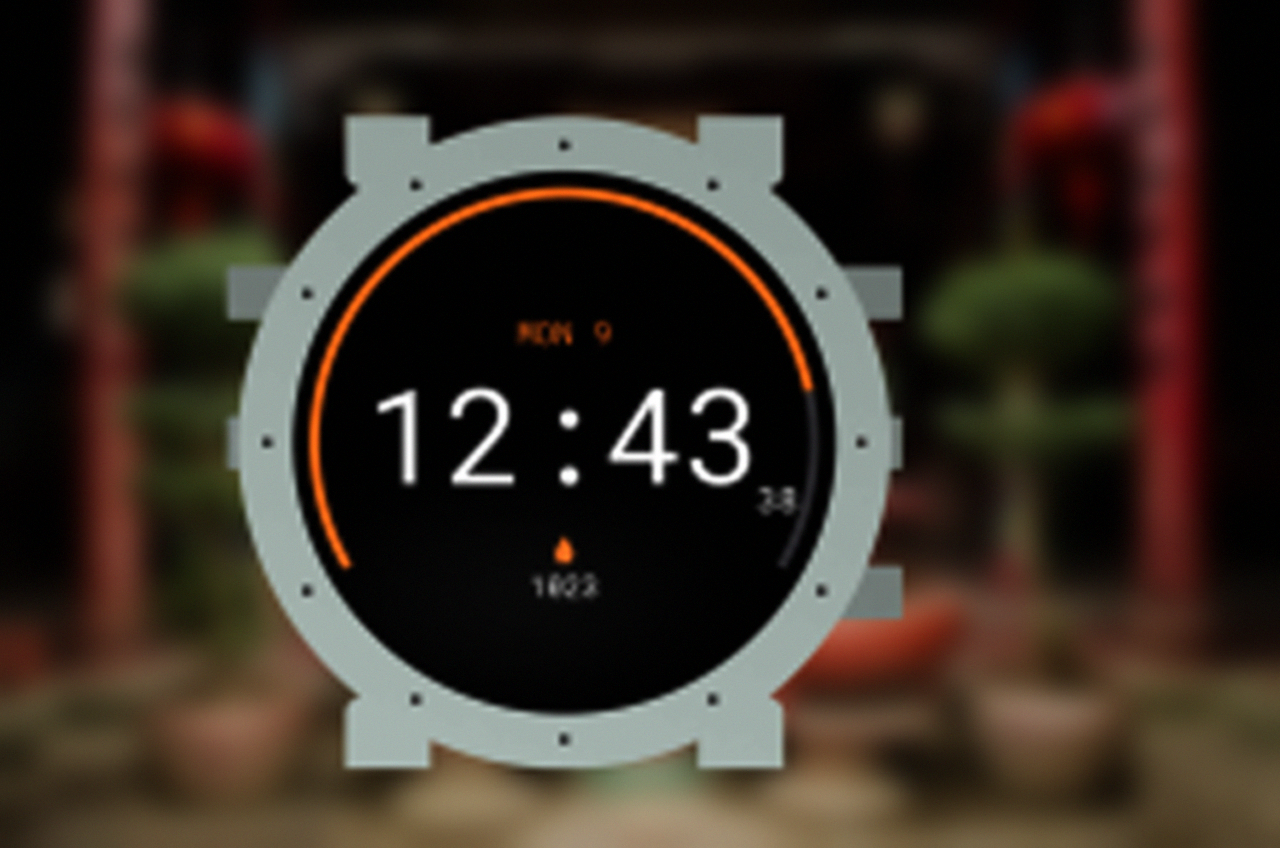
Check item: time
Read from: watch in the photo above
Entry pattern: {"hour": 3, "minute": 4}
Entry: {"hour": 12, "minute": 43}
